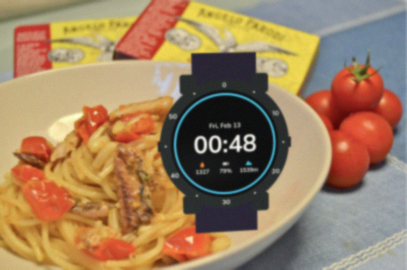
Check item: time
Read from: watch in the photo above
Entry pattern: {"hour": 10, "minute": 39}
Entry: {"hour": 0, "minute": 48}
